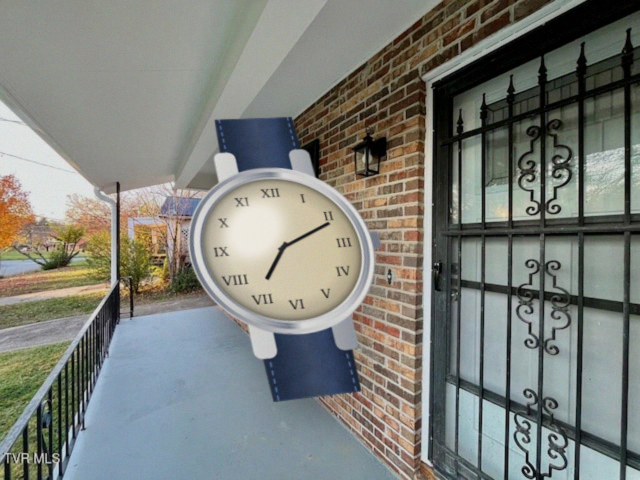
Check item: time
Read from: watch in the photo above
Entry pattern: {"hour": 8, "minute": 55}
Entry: {"hour": 7, "minute": 11}
